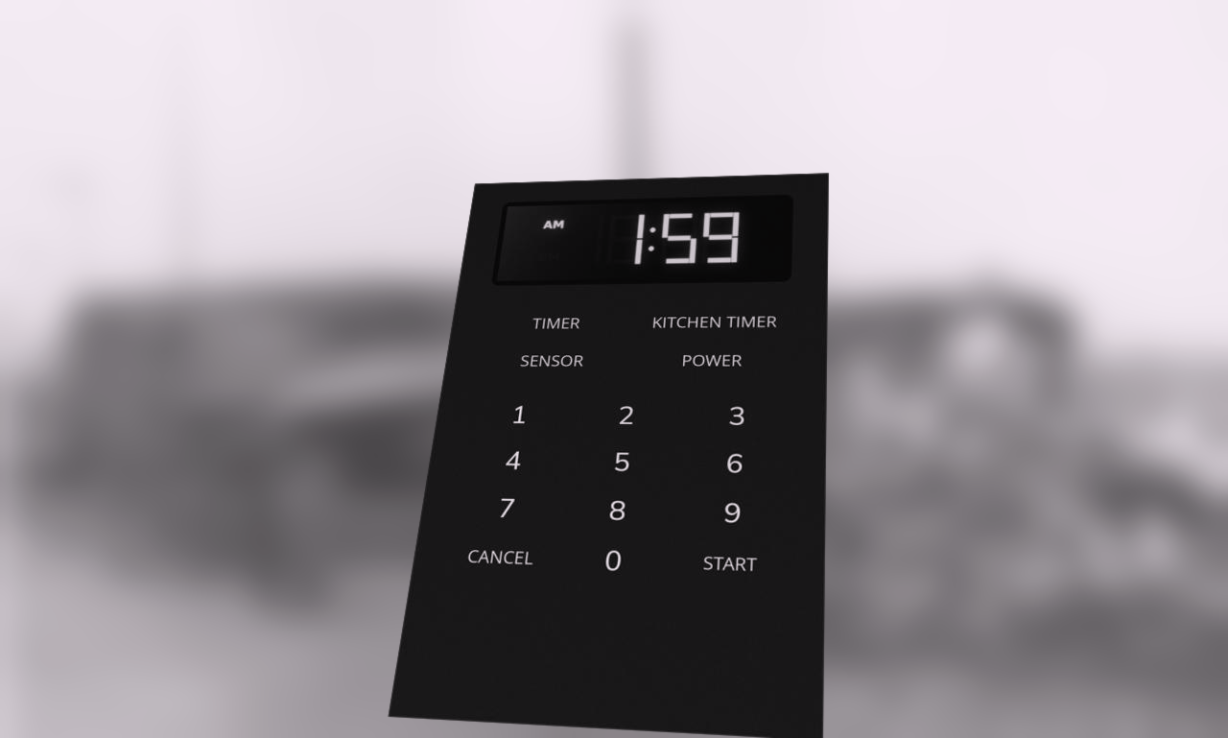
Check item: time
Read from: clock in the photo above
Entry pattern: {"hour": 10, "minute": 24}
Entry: {"hour": 1, "minute": 59}
